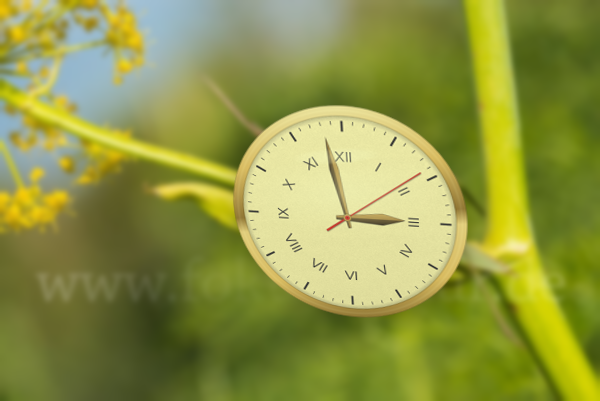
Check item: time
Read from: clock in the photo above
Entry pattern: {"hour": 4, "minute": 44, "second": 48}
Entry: {"hour": 2, "minute": 58, "second": 9}
